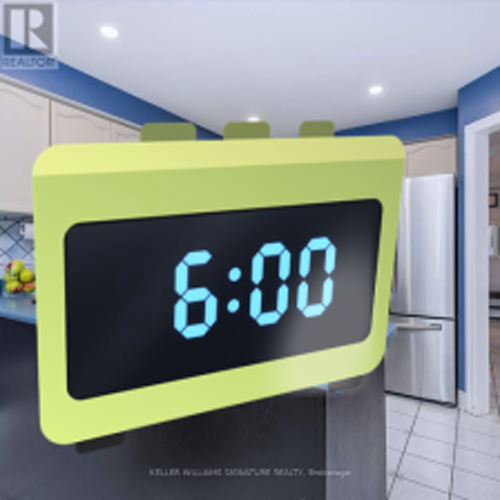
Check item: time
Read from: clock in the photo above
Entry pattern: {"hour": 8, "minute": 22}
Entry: {"hour": 6, "minute": 0}
